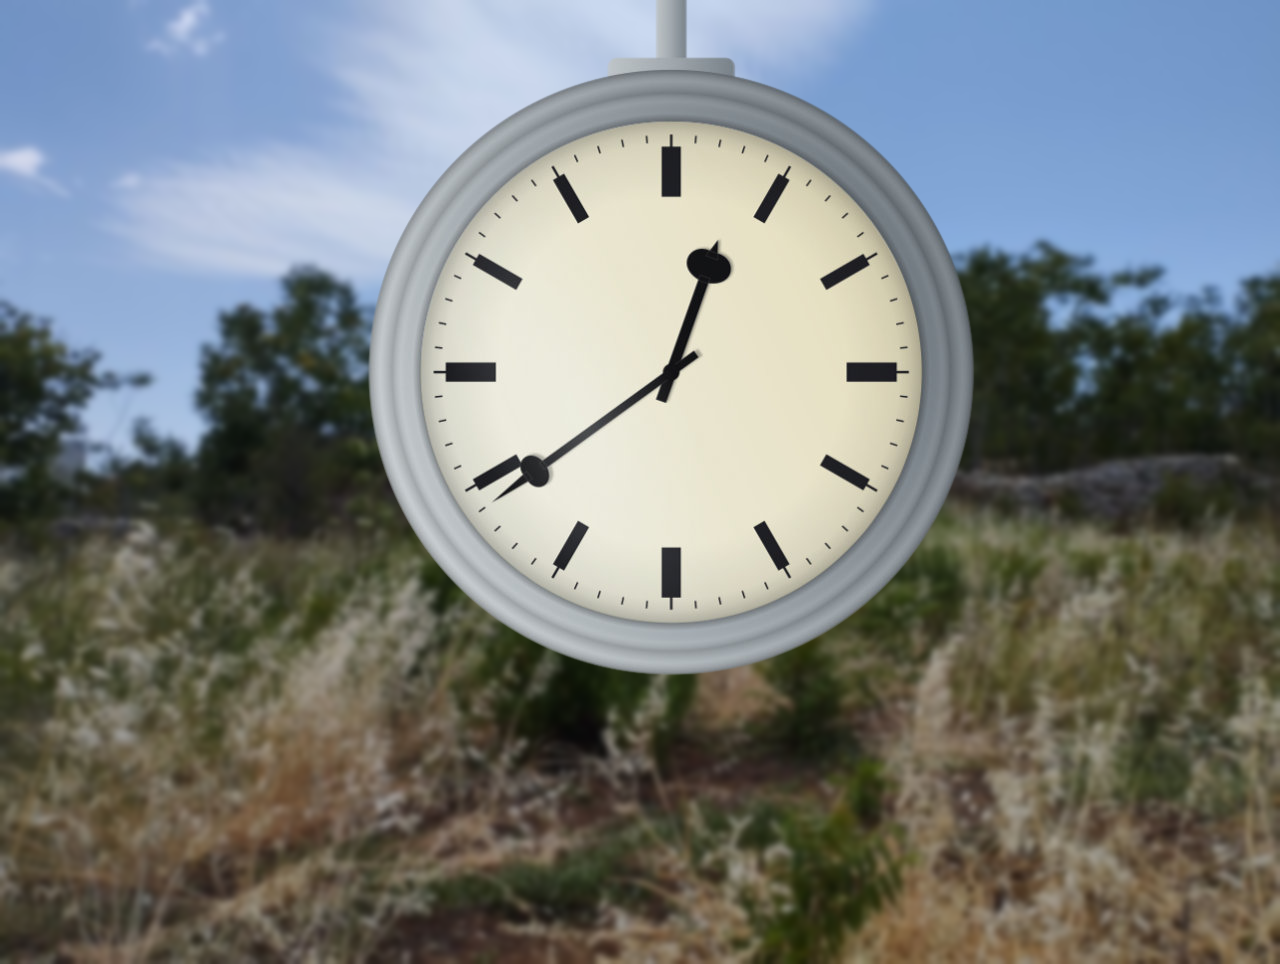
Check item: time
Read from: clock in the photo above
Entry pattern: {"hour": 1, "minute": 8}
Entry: {"hour": 12, "minute": 39}
